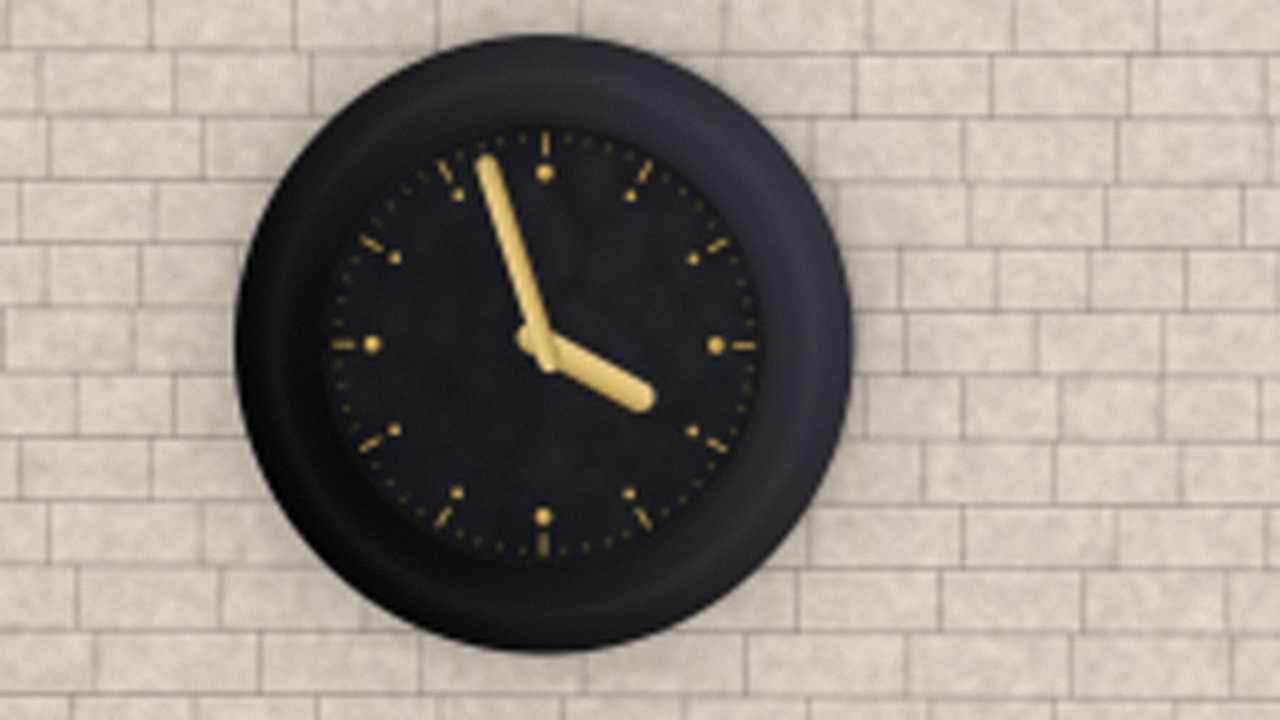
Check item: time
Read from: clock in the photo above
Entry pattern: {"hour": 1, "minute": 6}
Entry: {"hour": 3, "minute": 57}
